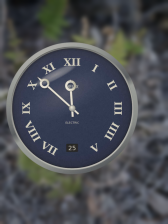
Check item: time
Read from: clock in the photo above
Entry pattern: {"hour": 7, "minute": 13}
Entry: {"hour": 11, "minute": 52}
